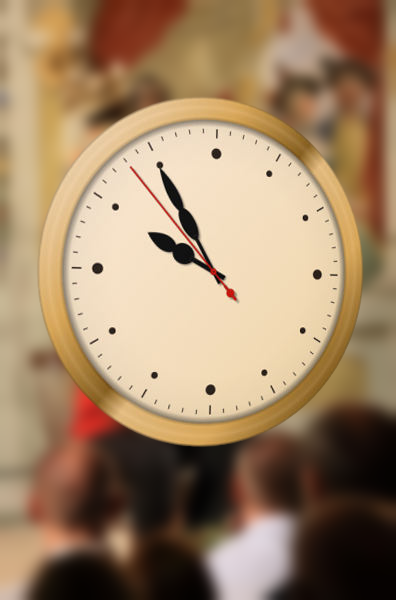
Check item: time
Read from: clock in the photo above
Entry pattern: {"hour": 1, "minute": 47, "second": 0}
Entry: {"hour": 9, "minute": 54, "second": 53}
